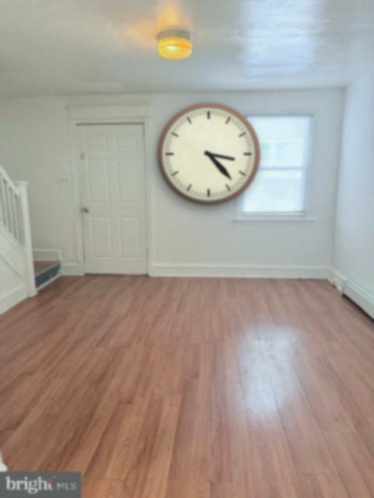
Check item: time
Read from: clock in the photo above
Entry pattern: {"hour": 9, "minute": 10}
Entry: {"hour": 3, "minute": 23}
